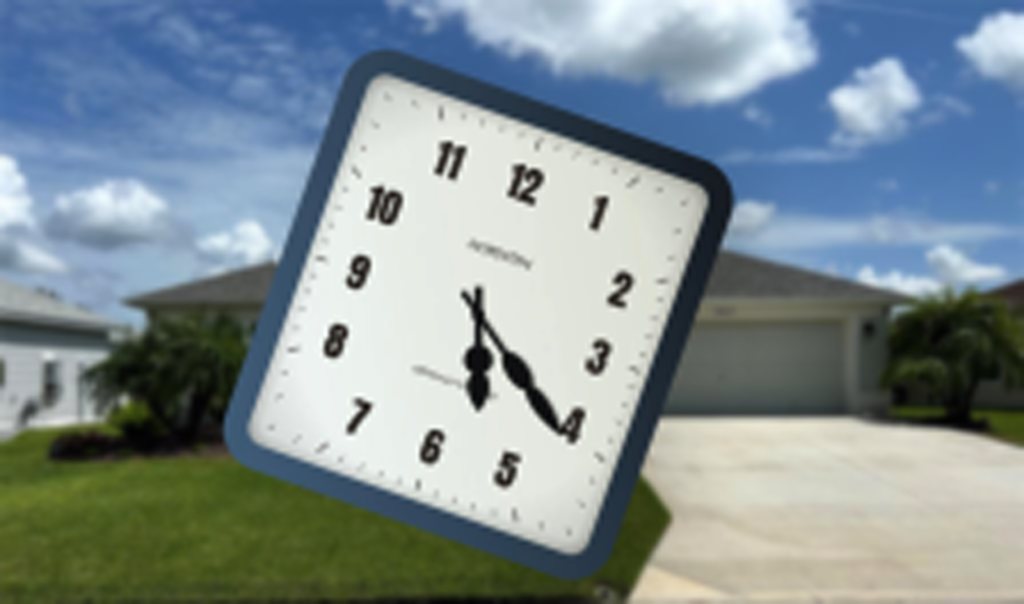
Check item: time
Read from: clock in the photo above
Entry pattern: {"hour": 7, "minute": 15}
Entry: {"hour": 5, "minute": 21}
